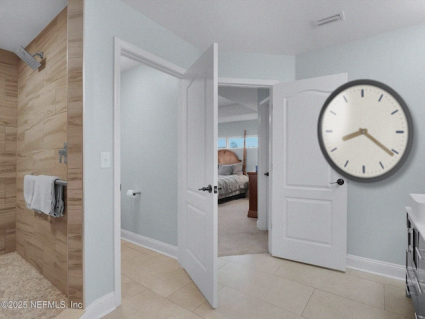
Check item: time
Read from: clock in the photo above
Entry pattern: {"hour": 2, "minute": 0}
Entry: {"hour": 8, "minute": 21}
